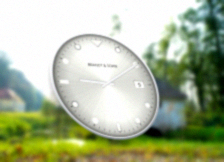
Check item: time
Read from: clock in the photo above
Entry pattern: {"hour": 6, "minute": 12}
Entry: {"hour": 9, "minute": 10}
